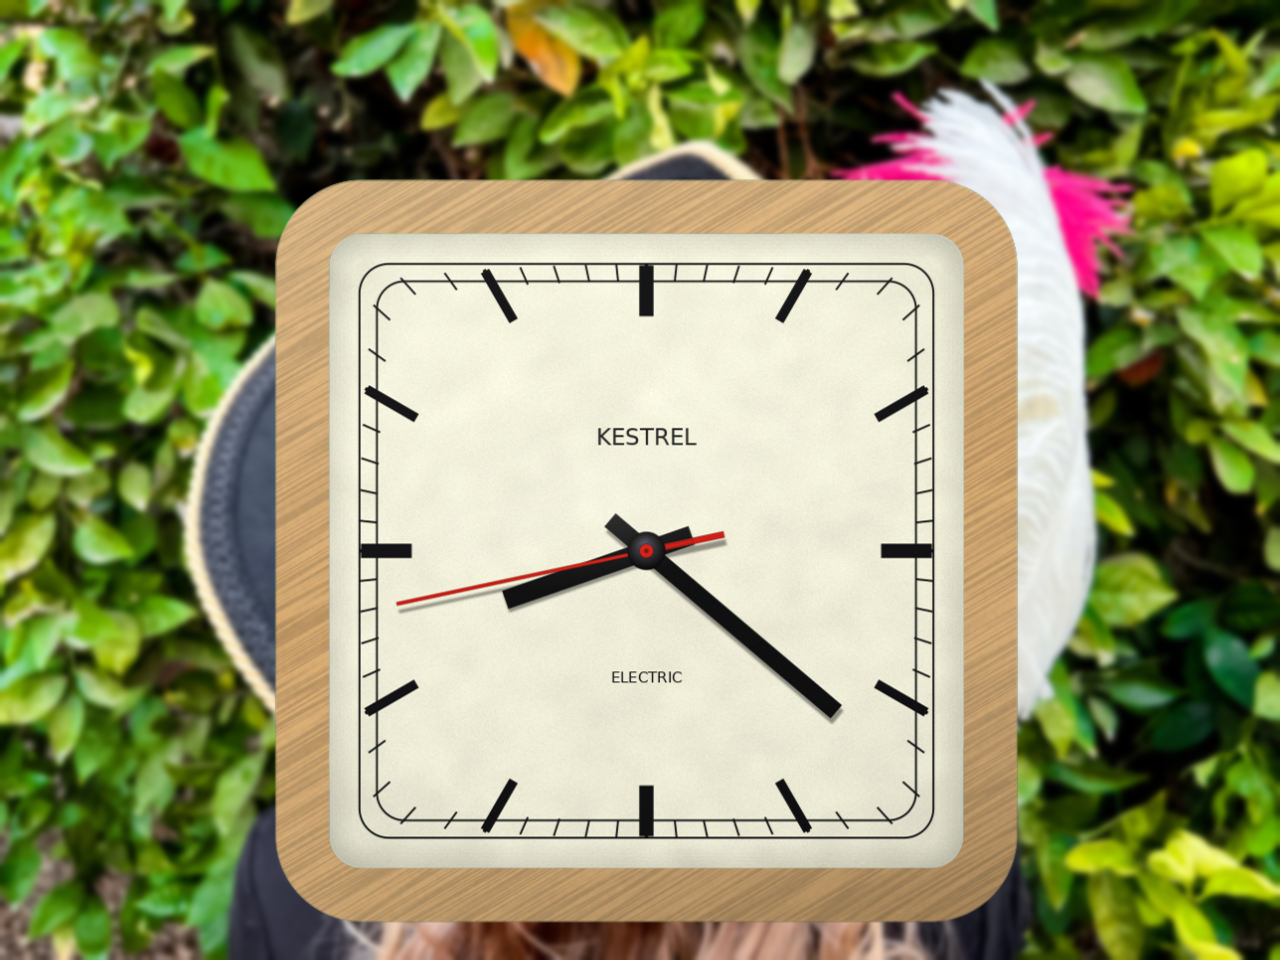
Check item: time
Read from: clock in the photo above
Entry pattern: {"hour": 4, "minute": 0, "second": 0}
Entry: {"hour": 8, "minute": 21, "second": 43}
